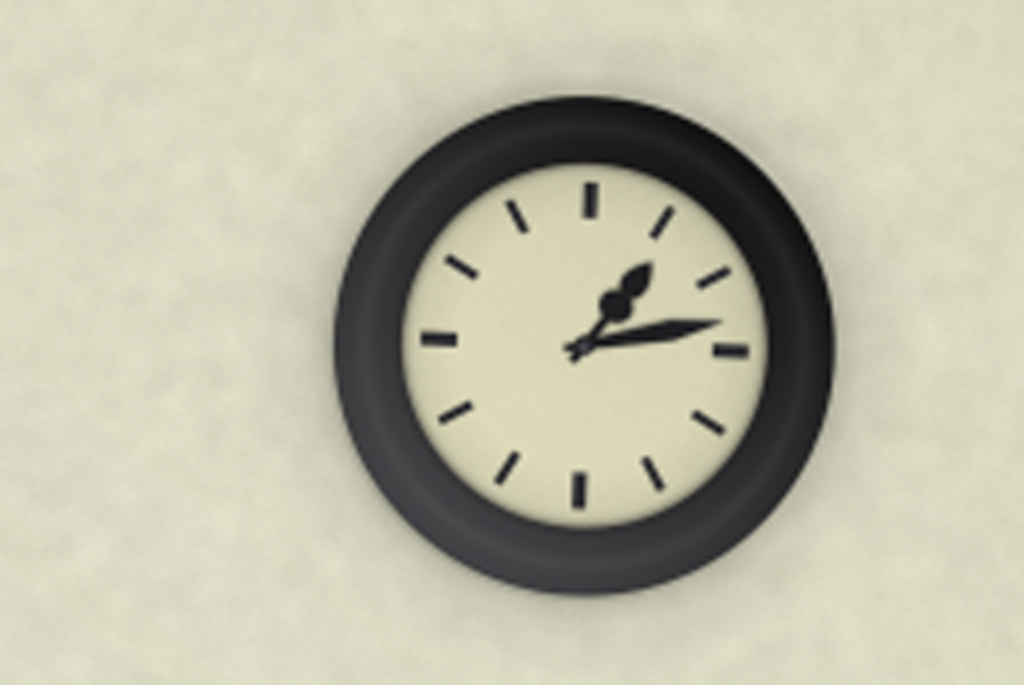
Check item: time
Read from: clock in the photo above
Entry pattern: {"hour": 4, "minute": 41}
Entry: {"hour": 1, "minute": 13}
